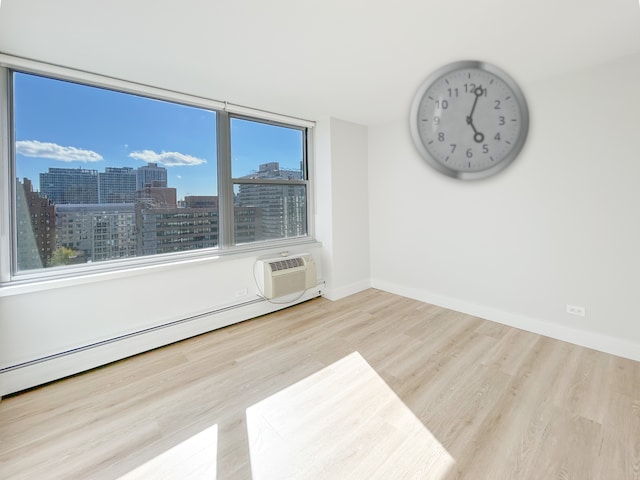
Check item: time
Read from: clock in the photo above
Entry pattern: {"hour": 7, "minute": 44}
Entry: {"hour": 5, "minute": 3}
